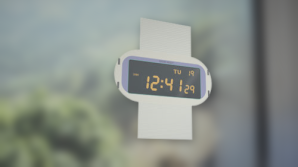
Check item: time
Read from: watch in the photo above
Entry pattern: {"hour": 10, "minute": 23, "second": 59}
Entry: {"hour": 12, "minute": 41, "second": 29}
